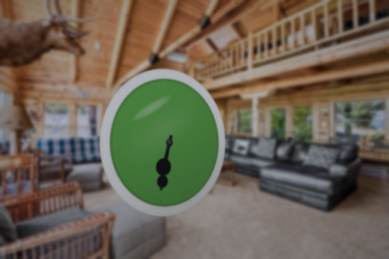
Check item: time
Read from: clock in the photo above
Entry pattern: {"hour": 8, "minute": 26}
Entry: {"hour": 6, "minute": 32}
